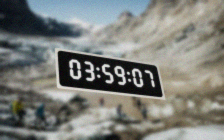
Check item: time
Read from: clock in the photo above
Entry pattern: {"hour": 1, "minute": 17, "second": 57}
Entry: {"hour": 3, "minute": 59, "second": 7}
